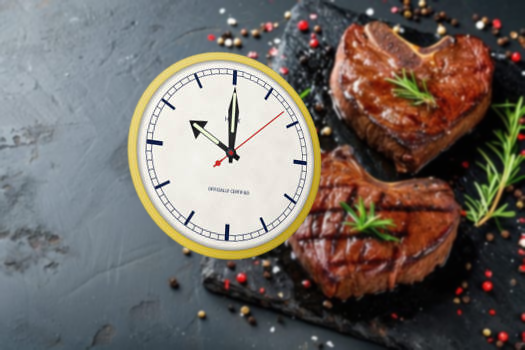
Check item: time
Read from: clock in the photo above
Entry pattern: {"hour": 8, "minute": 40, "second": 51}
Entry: {"hour": 10, "minute": 0, "second": 8}
